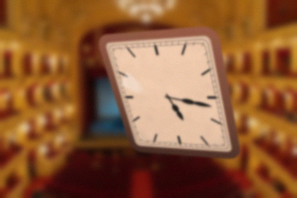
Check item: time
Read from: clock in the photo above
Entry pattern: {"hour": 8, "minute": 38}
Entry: {"hour": 5, "minute": 17}
